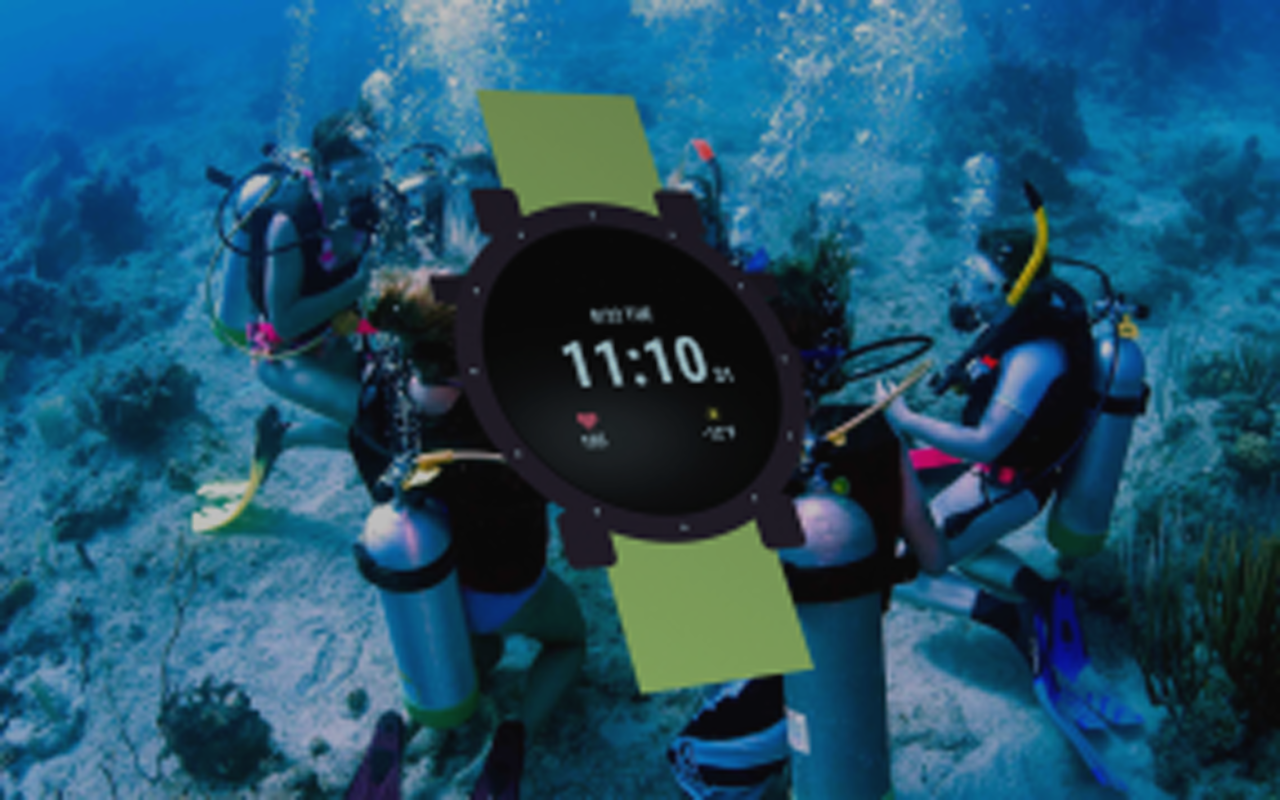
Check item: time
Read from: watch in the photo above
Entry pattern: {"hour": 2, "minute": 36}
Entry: {"hour": 11, "minute": 10}
